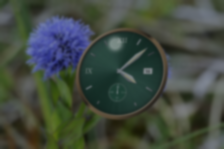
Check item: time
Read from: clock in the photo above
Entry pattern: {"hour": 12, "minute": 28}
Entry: {"hour": 4, "minute": 8}
